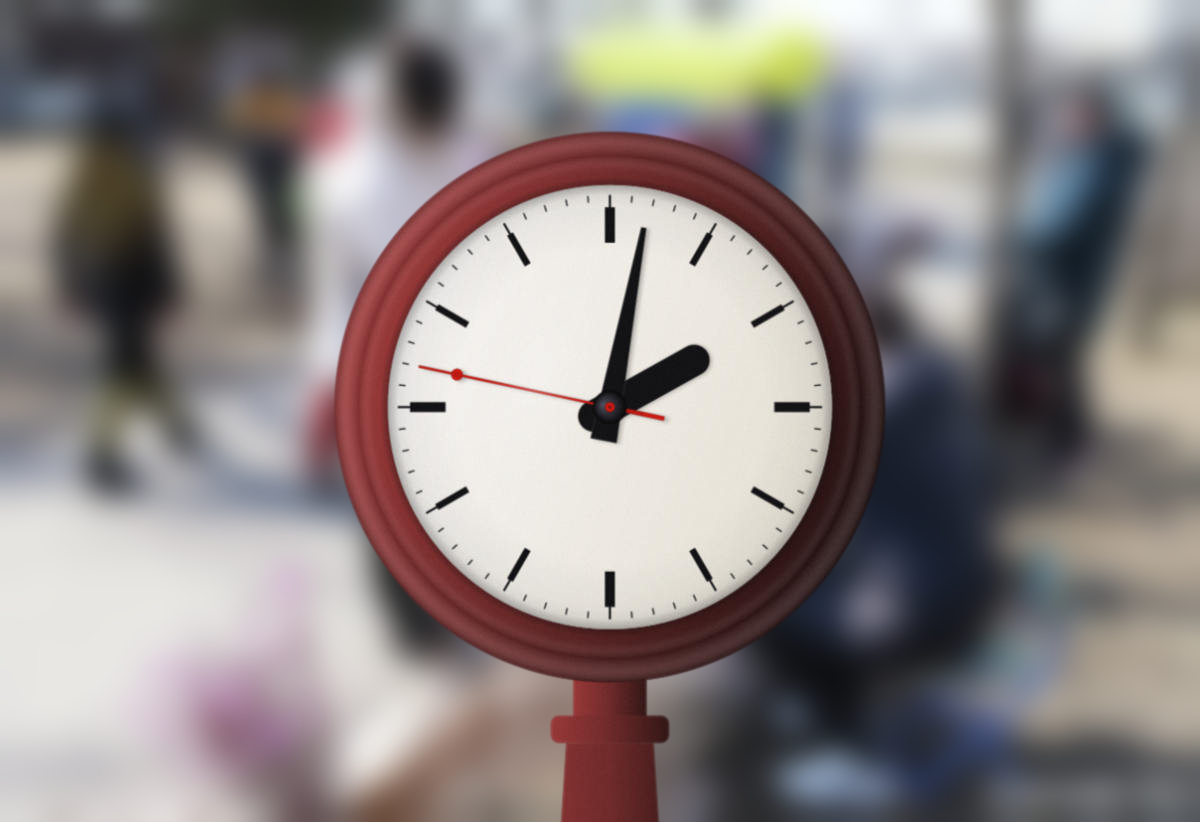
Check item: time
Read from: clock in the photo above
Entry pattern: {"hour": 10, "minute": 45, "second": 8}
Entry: {"hour": 2, "minute": 1, "second": 47}
